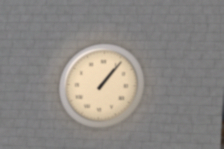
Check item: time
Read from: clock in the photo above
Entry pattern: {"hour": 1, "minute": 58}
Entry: {"hour": 1, "minute": 6}
